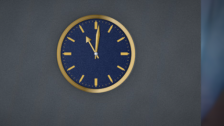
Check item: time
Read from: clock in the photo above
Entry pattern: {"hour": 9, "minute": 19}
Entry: {"hour": 11, "minute": 1}
